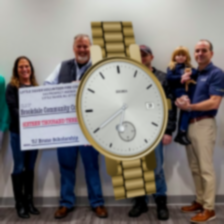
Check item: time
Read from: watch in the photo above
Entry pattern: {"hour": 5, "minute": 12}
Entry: {"hour": 6, "minute": 40}
